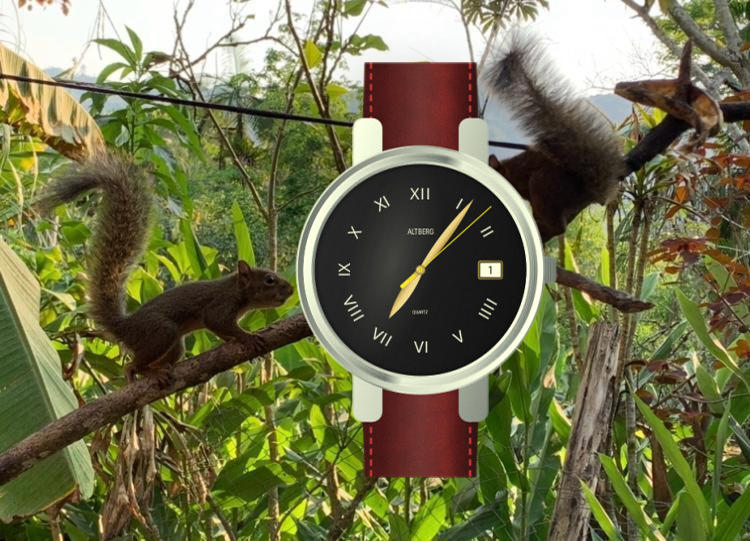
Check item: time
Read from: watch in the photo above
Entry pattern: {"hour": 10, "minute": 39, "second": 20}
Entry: {"hour": 7, "minute": 6, "second": 8}
